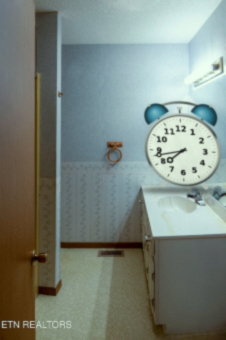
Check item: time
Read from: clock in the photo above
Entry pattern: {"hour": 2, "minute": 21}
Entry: {"hour": 7, "minute": 43}
